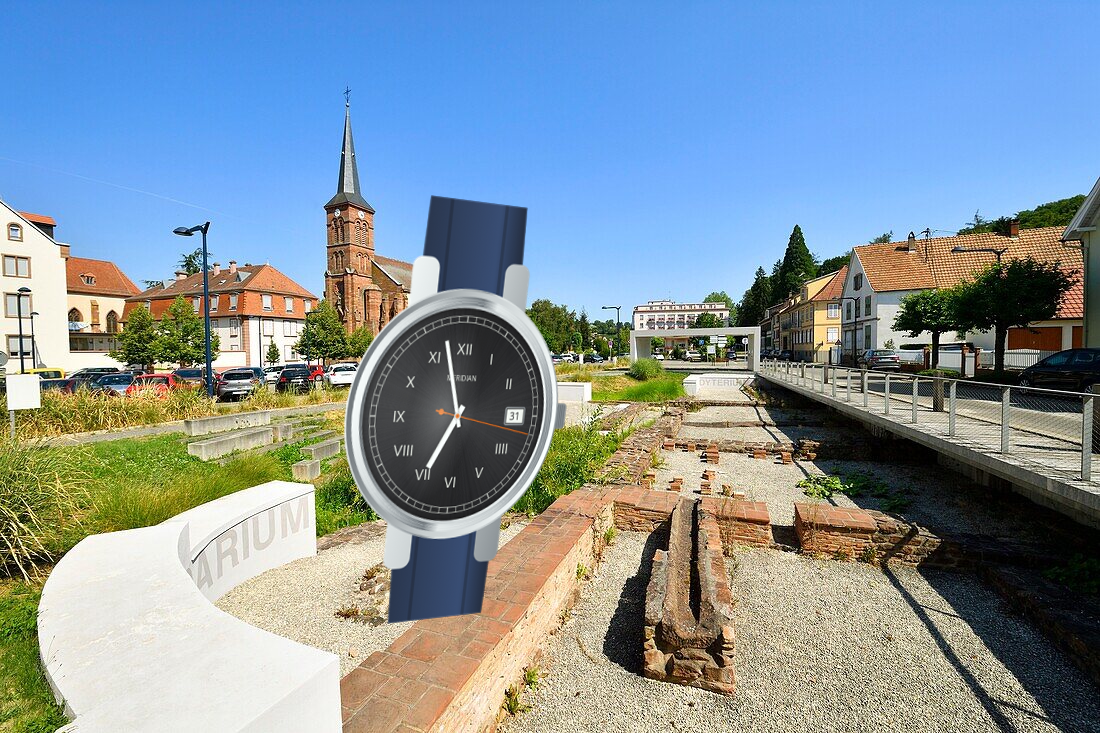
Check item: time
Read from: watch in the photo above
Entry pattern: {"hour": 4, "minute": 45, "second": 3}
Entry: {"hour": 6, "minute": 57, "second": 17}
